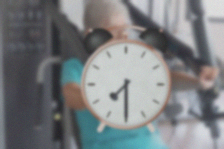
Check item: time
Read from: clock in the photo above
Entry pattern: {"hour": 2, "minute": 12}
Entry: {"hour": 7, "minute": 30}
